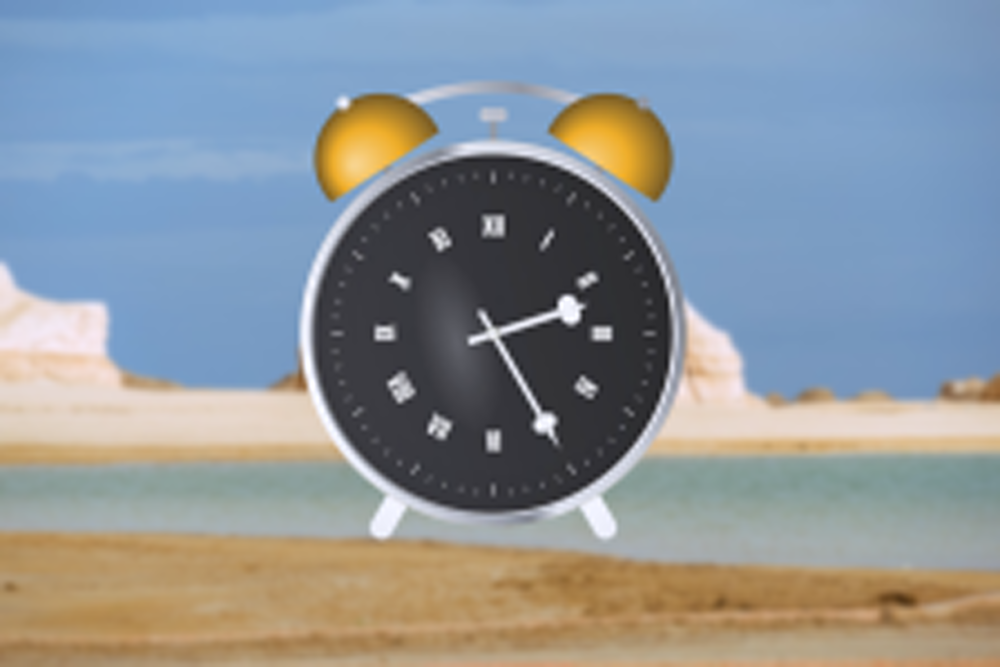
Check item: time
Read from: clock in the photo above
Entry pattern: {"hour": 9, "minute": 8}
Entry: {"hour": 2, "minute": 25}
